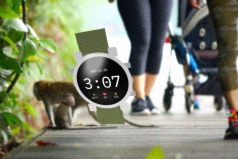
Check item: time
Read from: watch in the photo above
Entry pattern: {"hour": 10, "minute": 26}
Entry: {"hour": 3, "minute": 7}
